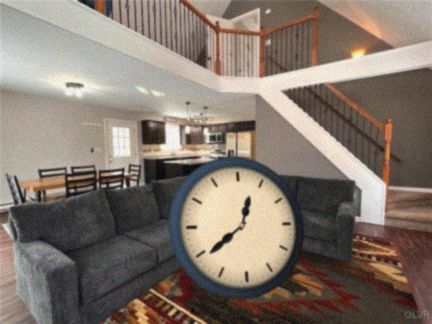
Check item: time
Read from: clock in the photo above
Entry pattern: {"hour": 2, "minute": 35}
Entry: {"hour": 12, "minute": 39}
